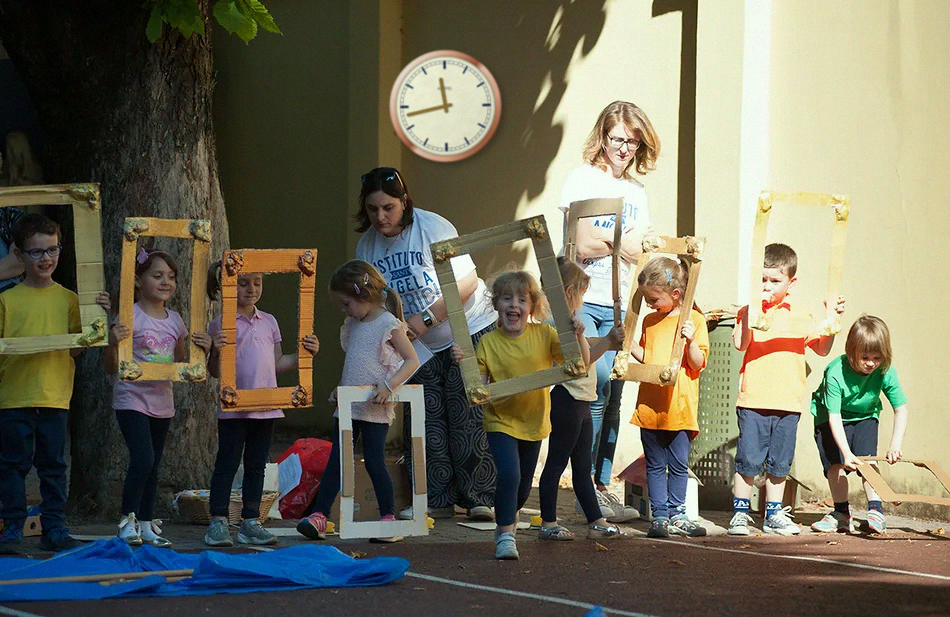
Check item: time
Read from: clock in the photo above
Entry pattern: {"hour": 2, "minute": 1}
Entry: {"hour": 11, "minute": 43}
